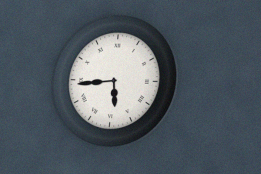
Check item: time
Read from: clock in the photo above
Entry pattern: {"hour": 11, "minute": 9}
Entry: {"hour": 5, "minute": 44}
